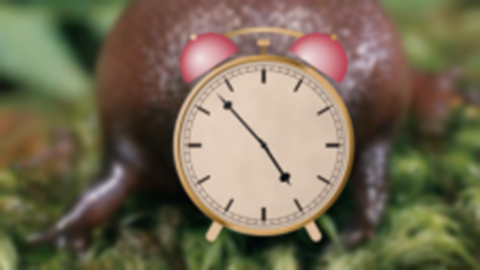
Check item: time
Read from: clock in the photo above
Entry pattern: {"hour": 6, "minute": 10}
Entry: {"hour": 4, "minute": 53}
